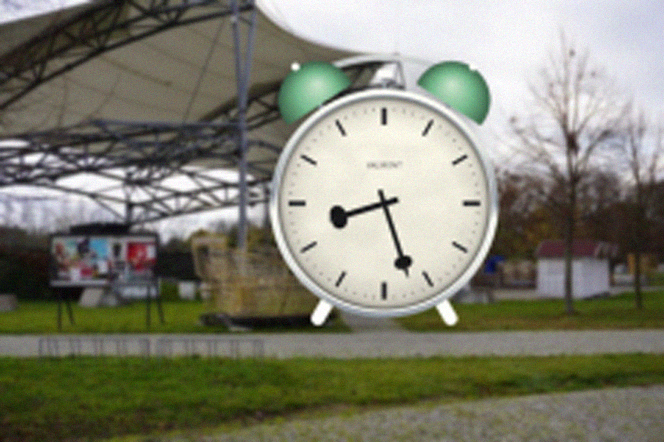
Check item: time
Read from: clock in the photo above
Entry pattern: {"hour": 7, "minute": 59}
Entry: {"hour": 8, "minute": 27}
